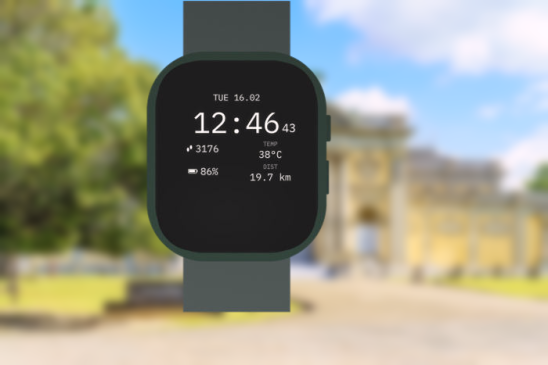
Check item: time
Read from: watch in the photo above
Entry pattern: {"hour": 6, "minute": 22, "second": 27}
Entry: {"hour": 12, "minute": 46, "second": 43}
